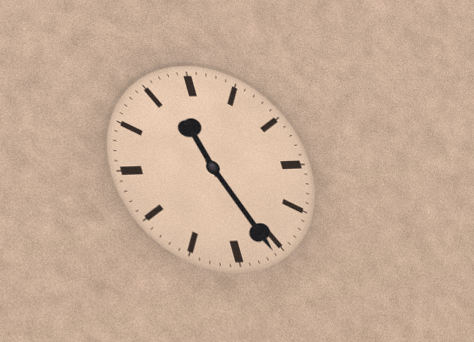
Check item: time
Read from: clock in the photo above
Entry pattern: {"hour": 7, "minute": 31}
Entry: {"hour": 11, "minute": 26}
